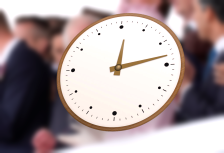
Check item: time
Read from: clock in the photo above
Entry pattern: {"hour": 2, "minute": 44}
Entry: {"hour": 12, "minute": 13}
